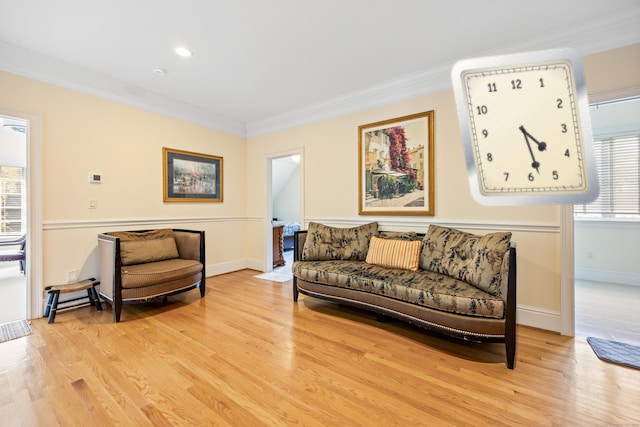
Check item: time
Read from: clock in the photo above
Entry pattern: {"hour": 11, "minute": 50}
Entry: {"hour": 4, "minute": 28}
